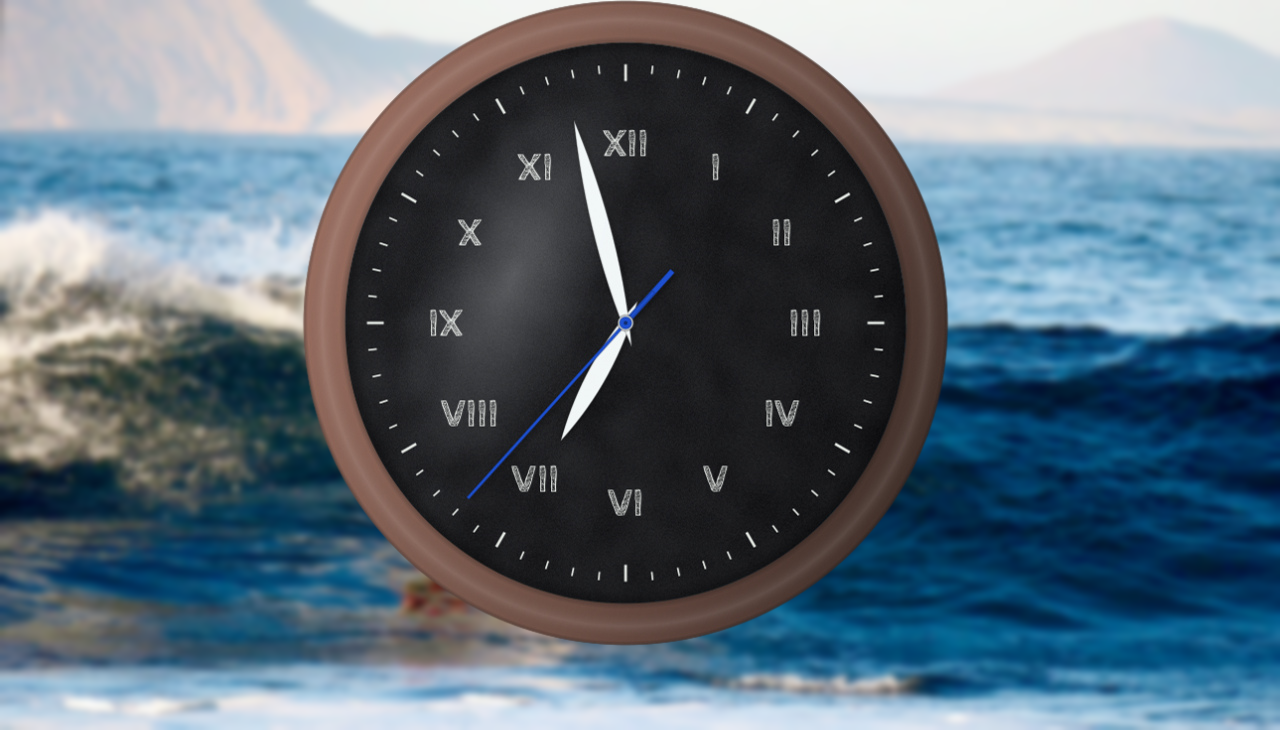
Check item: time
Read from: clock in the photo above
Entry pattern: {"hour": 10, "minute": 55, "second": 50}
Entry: {"hour": 6, "minute": 57, "second": 37}
